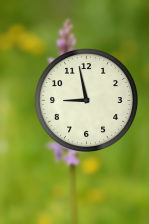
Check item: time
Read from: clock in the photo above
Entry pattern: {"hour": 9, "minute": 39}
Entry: {"hour": 8, "minute": 58}
